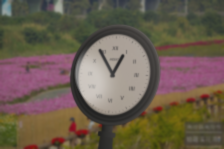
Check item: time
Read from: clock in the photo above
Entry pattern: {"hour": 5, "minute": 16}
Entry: {"hour": 12, "minute": 54}
